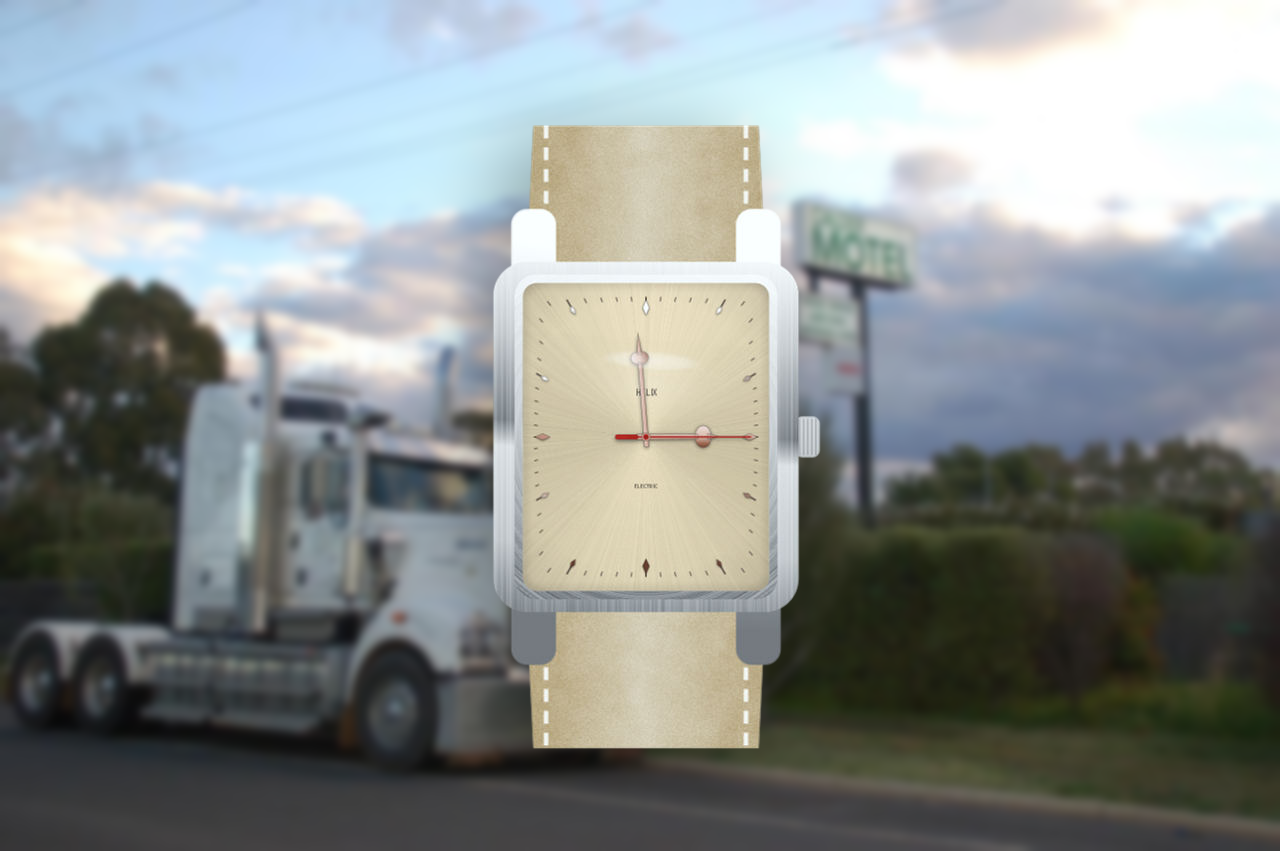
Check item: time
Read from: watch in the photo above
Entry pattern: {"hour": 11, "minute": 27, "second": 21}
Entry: {"hour": 2, "minute": 59, "second": 15}
